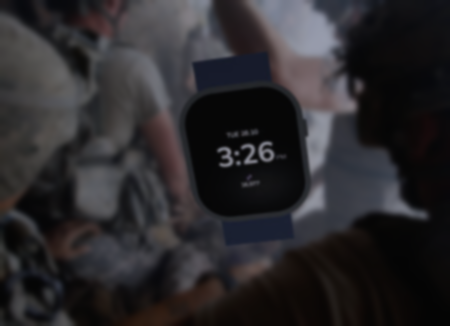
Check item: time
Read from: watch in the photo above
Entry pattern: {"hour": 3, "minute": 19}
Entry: {"hour": 3, "minute": 26}
